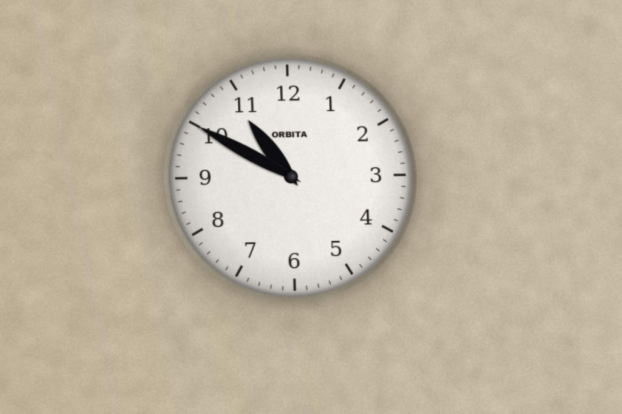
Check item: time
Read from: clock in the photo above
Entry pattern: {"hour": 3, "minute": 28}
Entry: {"hour": 10, "minute": 50}
